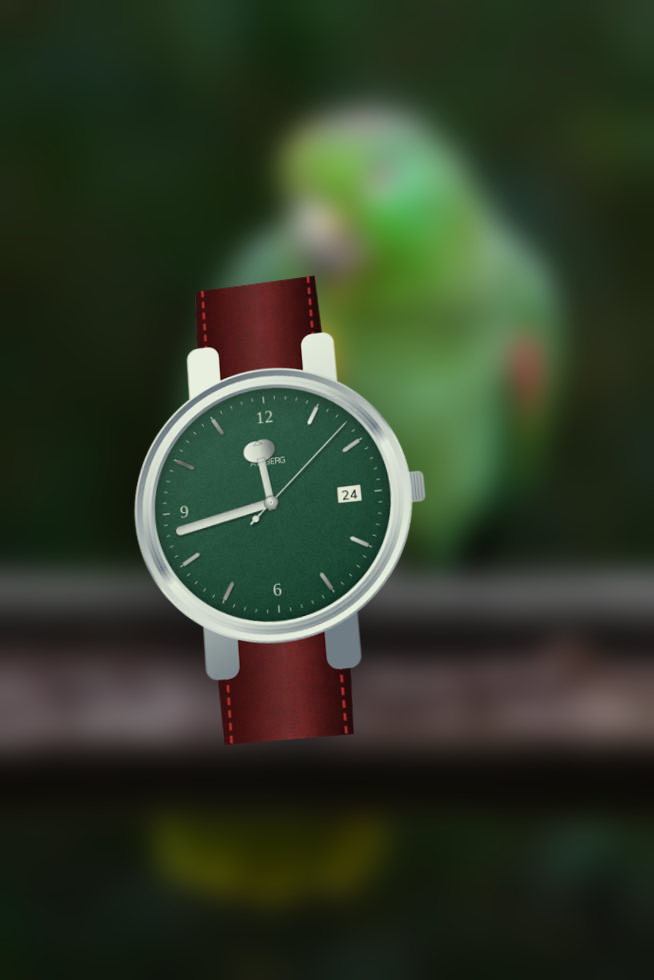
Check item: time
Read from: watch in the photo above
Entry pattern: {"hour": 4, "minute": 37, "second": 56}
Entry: {"hour": 11, "minute": 43, "second": 8}
